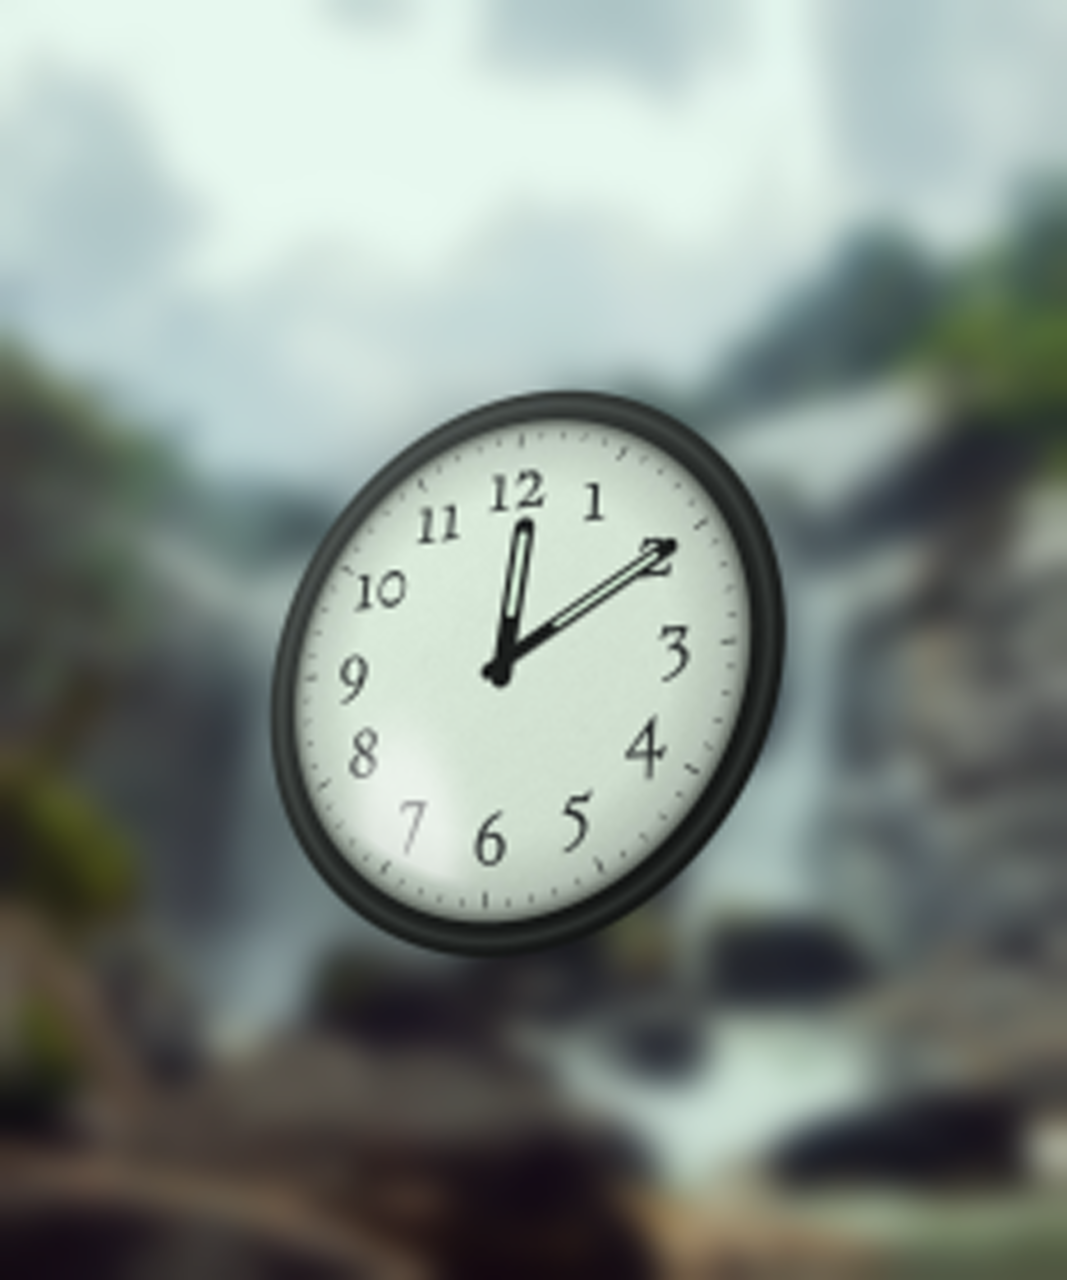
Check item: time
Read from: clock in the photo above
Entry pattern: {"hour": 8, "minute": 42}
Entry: {"hour": 12, "minute": 10}
